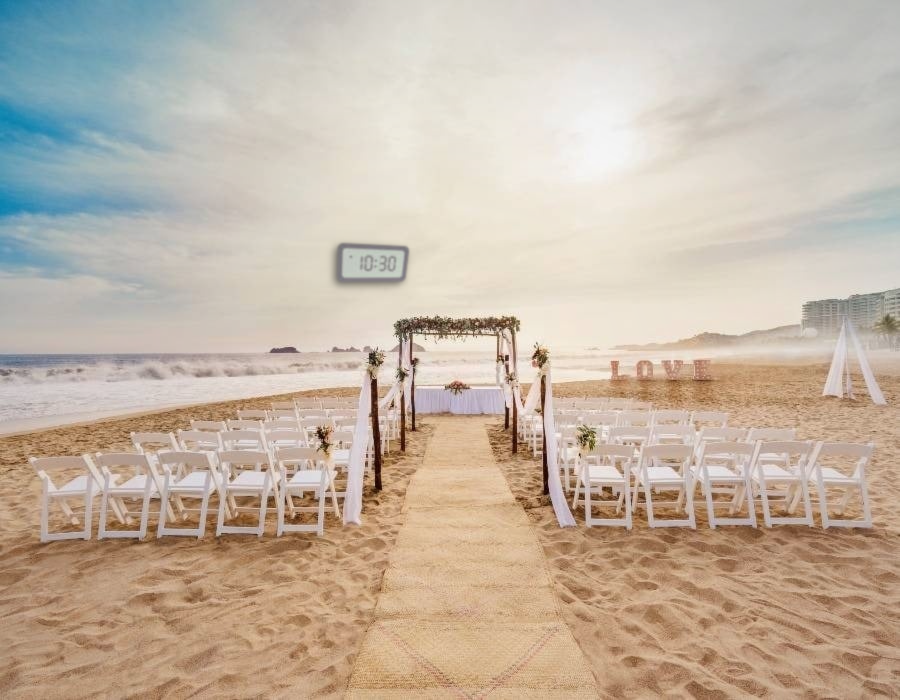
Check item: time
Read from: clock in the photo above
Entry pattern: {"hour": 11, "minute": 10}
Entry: {"hour": 10, "minute": 30}
